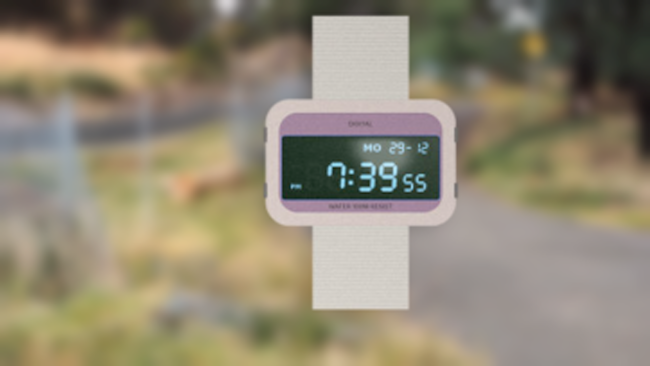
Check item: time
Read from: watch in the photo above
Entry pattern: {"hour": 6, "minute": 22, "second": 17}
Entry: {"hour": 7, "minute": 39, "second": 55}
